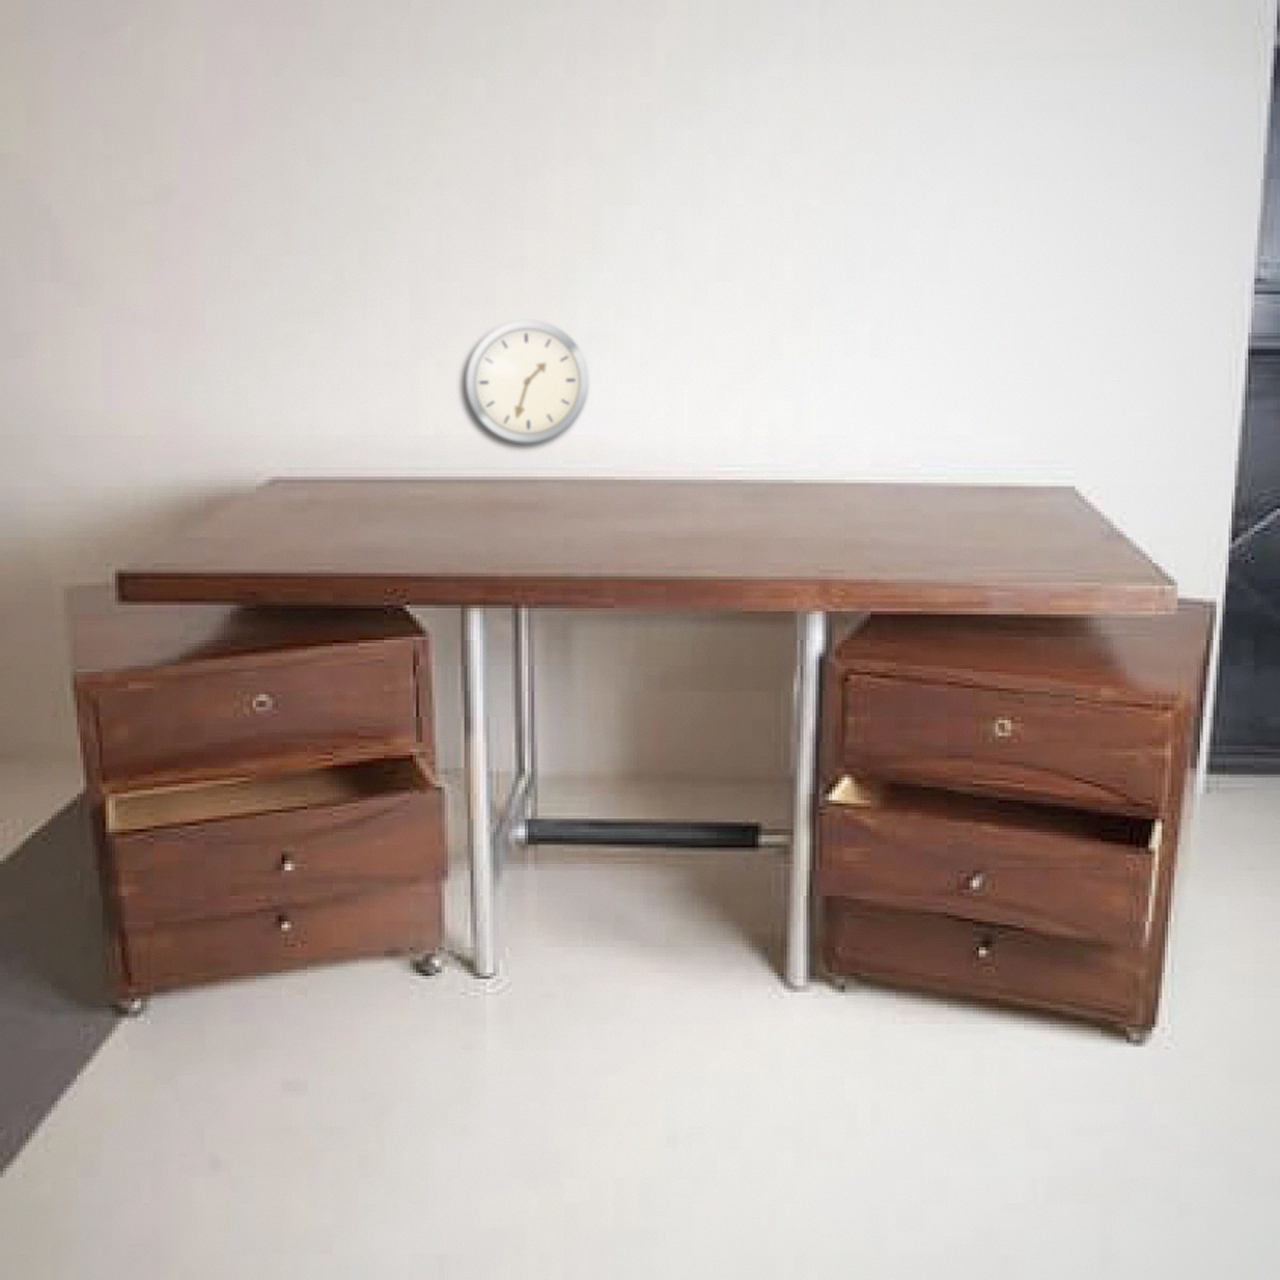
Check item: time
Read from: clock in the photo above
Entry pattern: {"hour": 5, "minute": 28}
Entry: {"hour": 1, "minute": 33}
